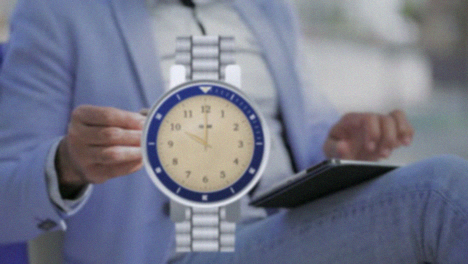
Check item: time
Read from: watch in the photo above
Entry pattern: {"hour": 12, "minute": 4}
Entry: {"hour": 10, "minute": 0}
